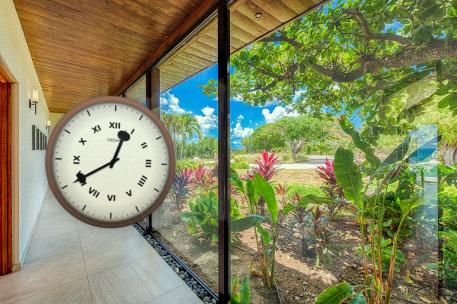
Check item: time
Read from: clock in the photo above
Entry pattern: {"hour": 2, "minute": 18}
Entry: {"hour": 12, "minute": 40}
